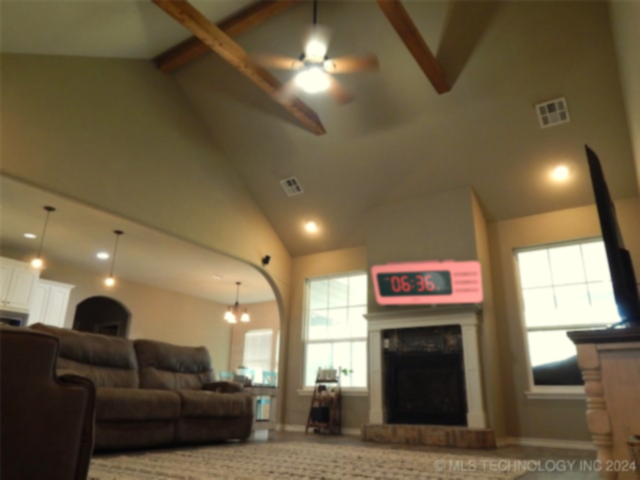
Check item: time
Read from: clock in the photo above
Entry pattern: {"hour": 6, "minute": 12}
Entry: {"hour": 6, "minute": 36}
